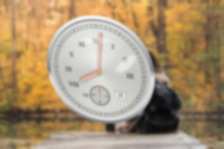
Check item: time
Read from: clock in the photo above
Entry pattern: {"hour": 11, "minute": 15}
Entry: {"hour": 8, "minute": 1}
